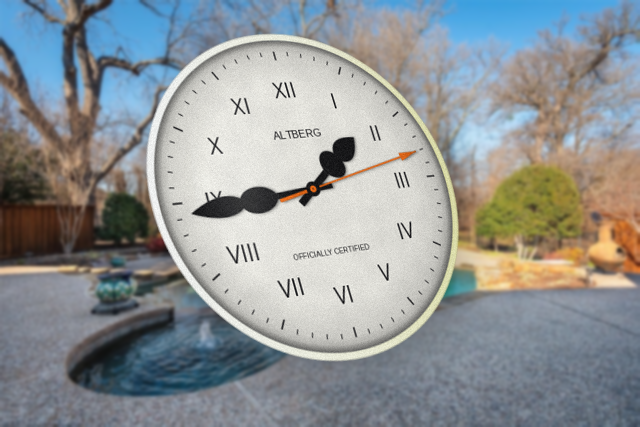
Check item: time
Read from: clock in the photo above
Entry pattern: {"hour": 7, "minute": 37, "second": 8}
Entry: {"hour": 1, "minute": 44, "second": 13}
